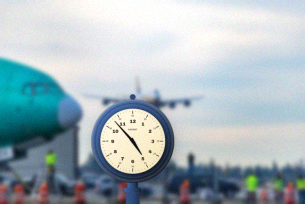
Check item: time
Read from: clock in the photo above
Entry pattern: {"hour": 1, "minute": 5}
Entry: {"hour": 4, "minute": 53}
